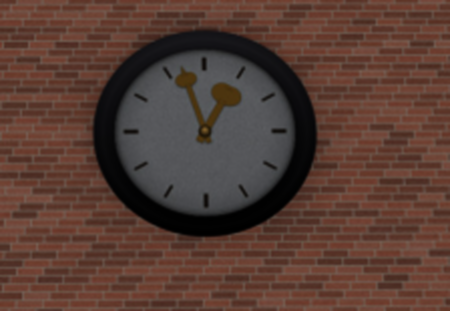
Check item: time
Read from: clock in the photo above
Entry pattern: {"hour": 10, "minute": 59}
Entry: {"hour": 12, "minute": 57}
